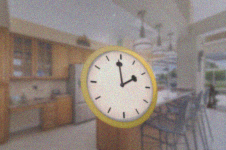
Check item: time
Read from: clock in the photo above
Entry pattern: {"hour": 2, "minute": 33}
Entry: {"hour": 1, "minute": 59}
